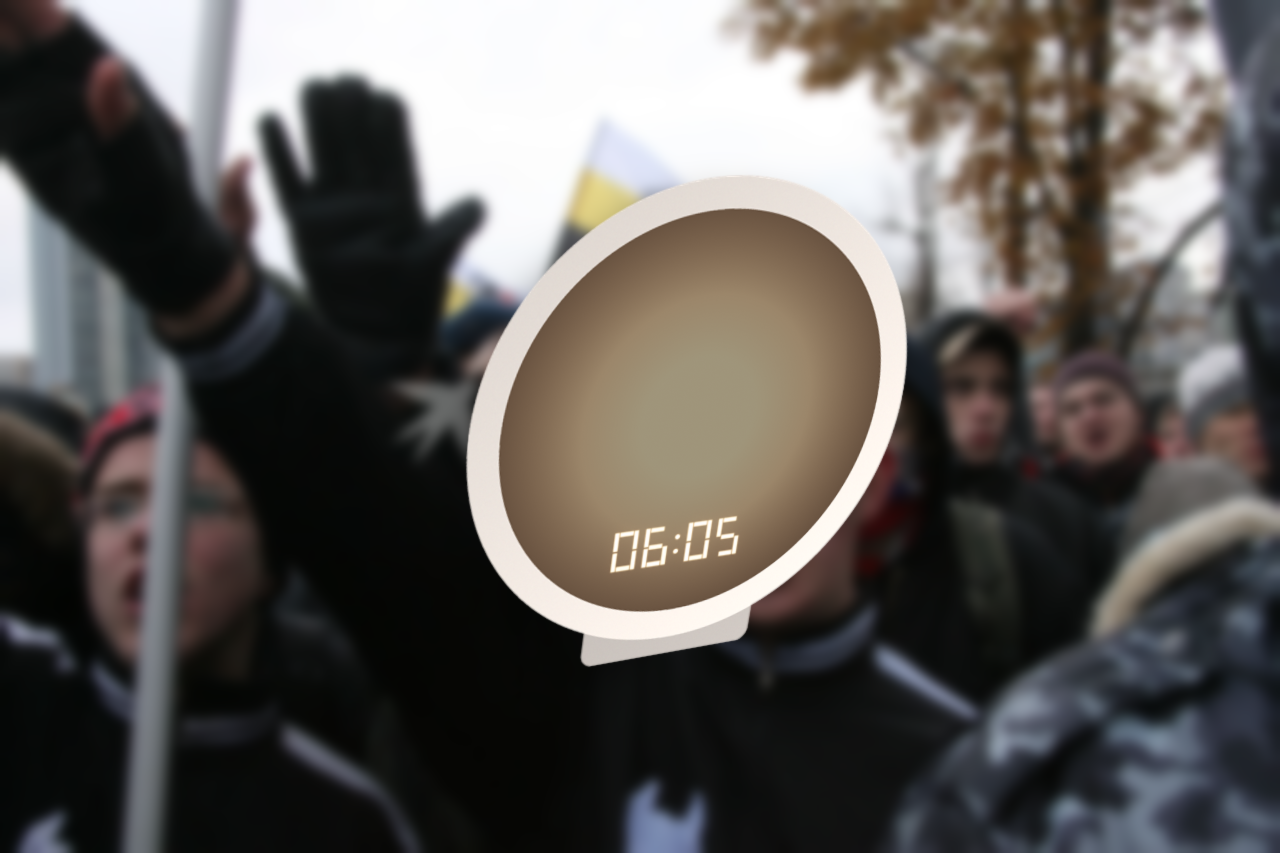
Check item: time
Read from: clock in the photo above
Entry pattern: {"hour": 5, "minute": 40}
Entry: {"hour": 6, "minute": 5}
